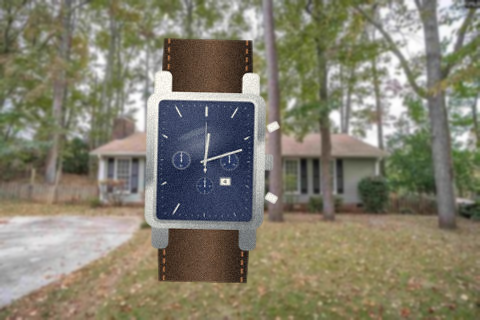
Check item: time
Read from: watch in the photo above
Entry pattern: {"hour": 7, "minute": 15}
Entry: {"hour": 12, "minute": 12}
